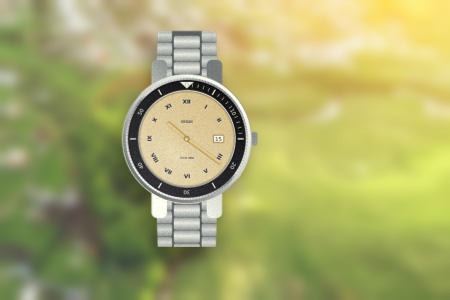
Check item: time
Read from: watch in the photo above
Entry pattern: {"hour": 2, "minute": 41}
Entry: {"hour": 10, "minute": 21}
